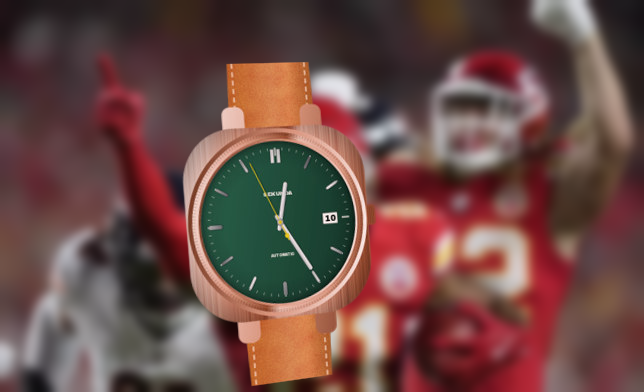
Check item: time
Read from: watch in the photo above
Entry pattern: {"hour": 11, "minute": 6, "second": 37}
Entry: {"hour": 12, "minute": 24, "second": 56}
